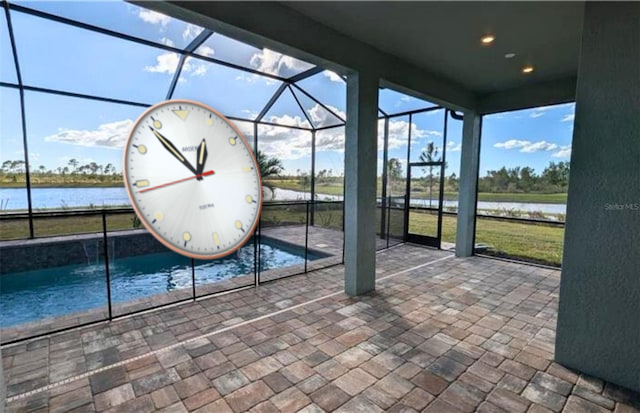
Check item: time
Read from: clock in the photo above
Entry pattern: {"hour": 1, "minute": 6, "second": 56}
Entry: {"hour": 12, "minute": 53, "second": 44}
